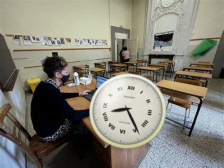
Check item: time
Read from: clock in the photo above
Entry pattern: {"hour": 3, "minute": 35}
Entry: {"hour": 8, "minute": 24}
